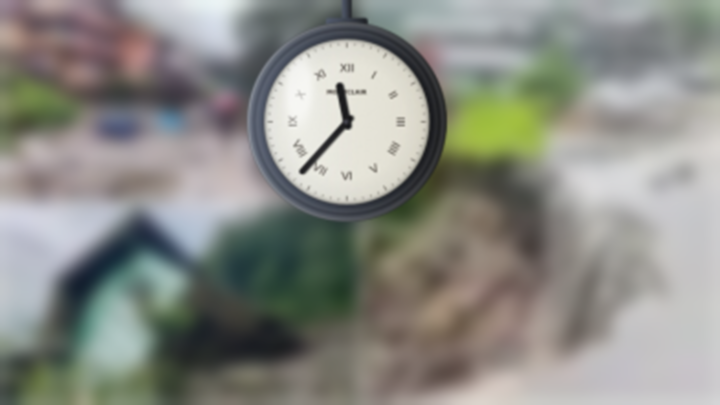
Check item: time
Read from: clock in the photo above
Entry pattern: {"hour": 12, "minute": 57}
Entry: {"hour": 11, "minute": 37}
